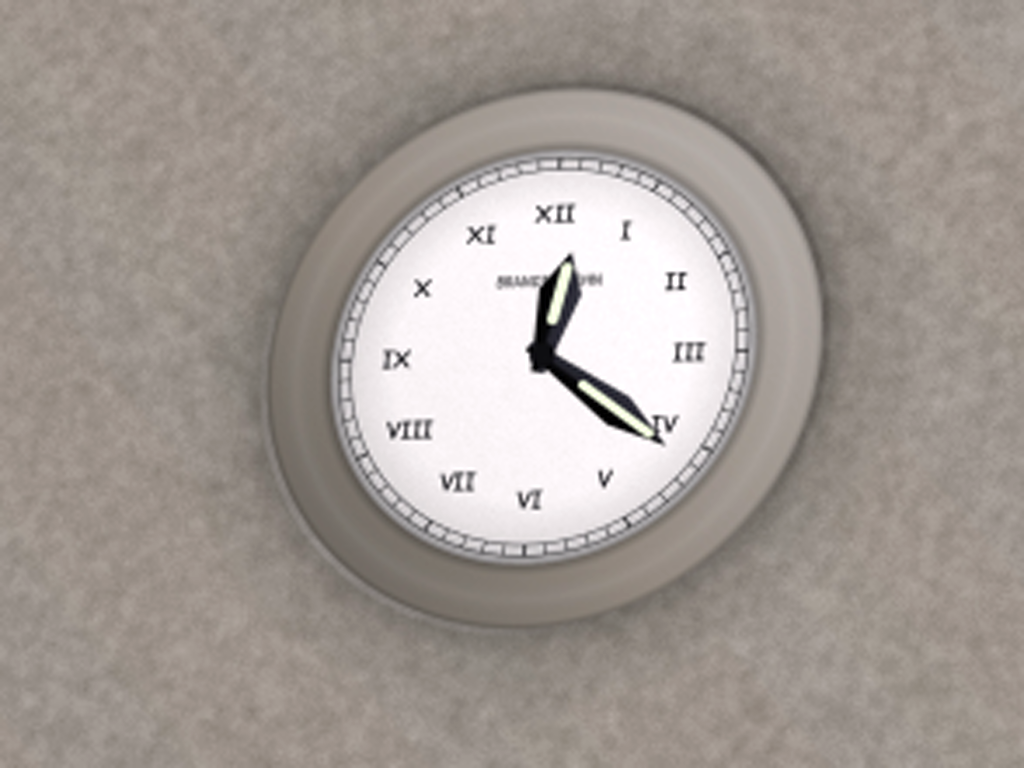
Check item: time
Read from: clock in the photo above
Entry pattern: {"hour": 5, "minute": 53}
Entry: {"hour": 12, "minute": 21}
